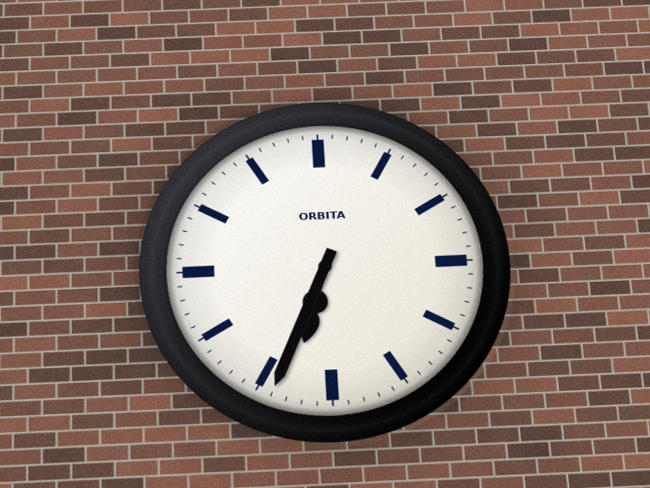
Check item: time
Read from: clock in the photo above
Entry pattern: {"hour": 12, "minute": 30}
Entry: {"hour": 6, "minute": 34}
